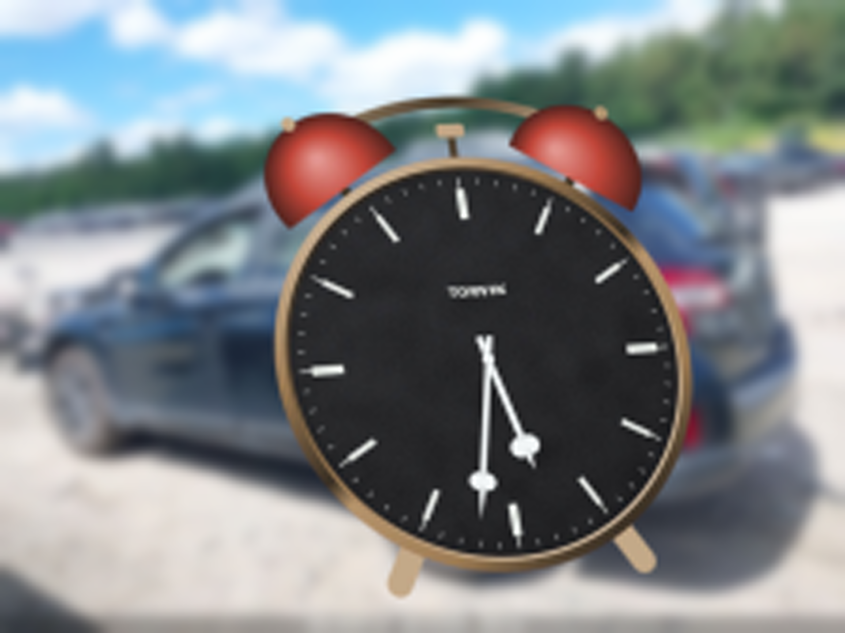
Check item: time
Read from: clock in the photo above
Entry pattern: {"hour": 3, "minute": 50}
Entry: {"hour": 5, "minute": 32}
